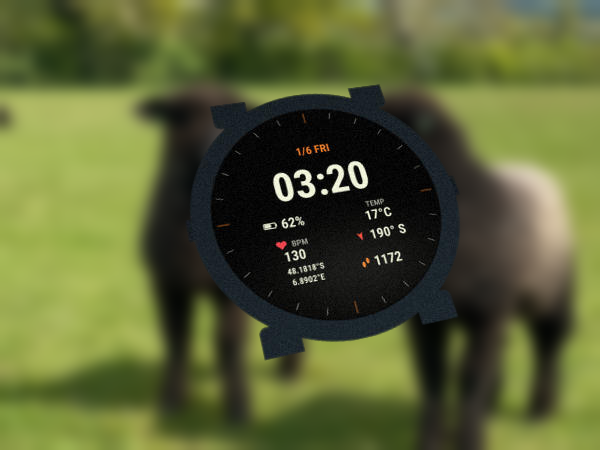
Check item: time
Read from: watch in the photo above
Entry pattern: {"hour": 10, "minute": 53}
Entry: {"hour": 3, "minute": 20}
